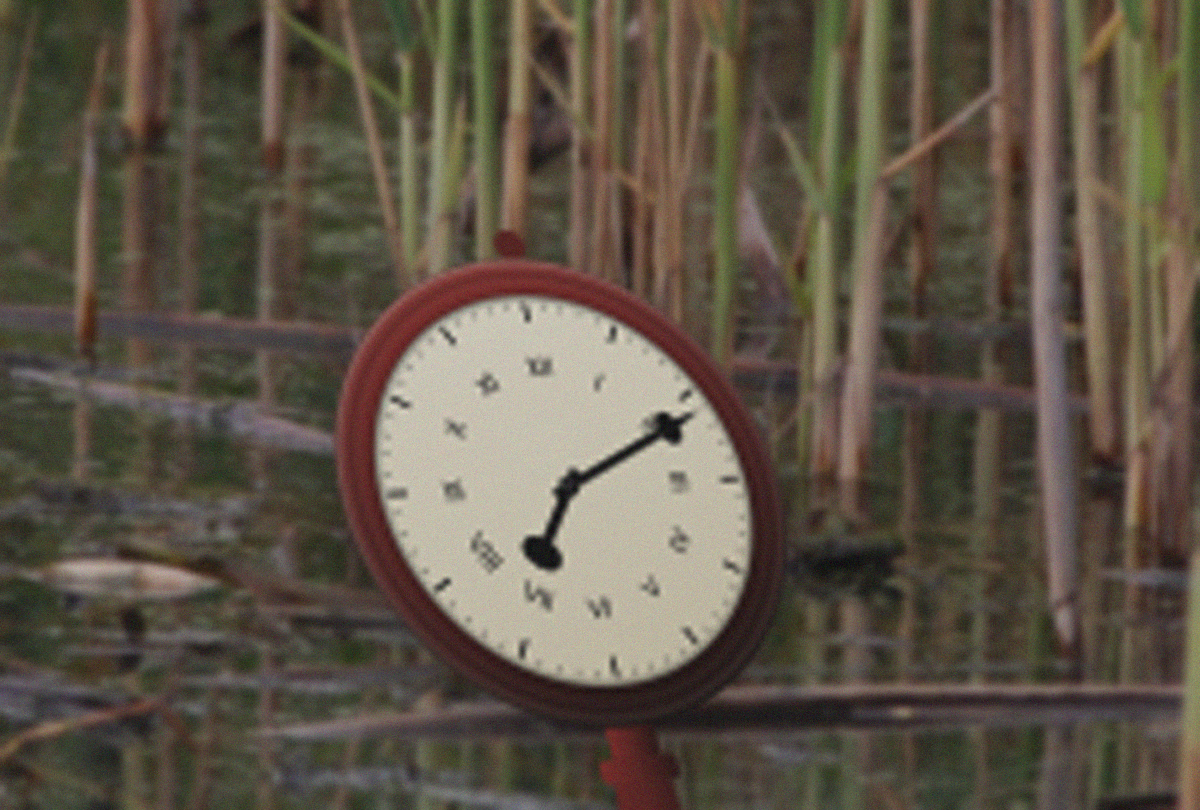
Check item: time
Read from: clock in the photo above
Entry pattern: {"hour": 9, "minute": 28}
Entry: {"hour": 7, "minute": 11}
